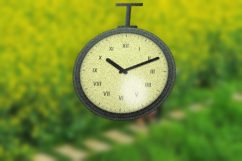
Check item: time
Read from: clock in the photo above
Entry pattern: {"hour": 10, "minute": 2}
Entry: {"hour": 10, "minute": 11}
